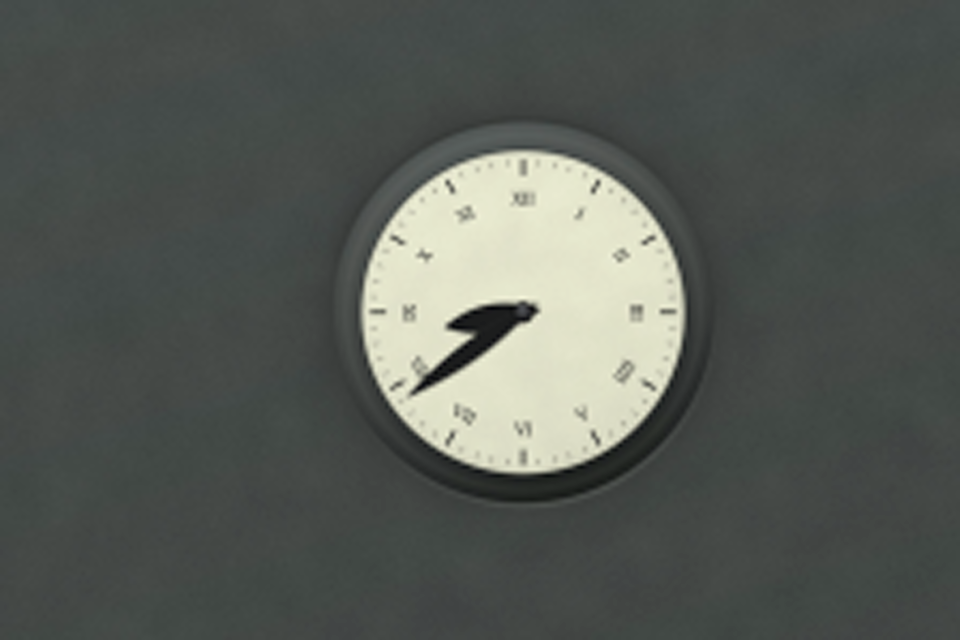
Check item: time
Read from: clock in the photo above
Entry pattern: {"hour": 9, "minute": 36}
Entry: {"hour": 8, "minute": 39}
